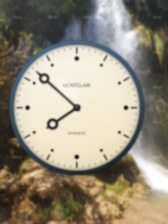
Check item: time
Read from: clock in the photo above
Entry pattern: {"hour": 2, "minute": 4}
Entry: {"hour": 7, "minute": 52}
